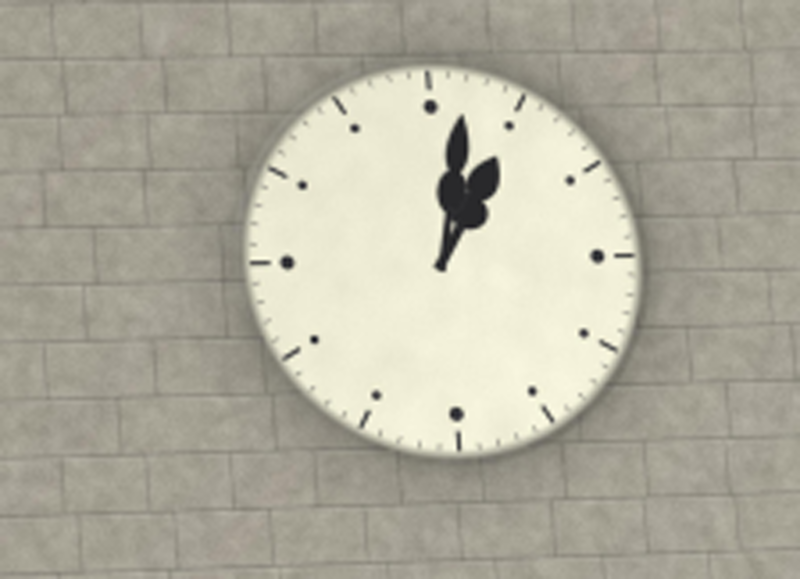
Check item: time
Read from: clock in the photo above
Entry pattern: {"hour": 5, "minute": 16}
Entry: {"hour": 1, "minute": 2}
